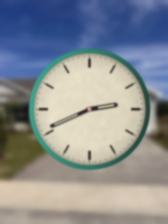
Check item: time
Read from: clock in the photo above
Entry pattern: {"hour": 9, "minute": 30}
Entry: {"hour": 2, "minute": 41}
